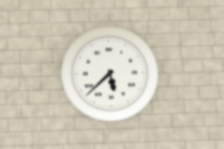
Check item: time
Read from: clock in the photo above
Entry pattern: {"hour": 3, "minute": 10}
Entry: {"hour": 5, "minute": 38}
